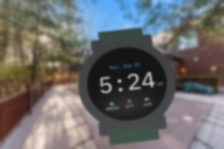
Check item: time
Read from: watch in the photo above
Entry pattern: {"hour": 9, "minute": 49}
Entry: {"hour": 5, "minute": 24}
